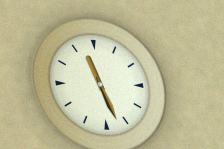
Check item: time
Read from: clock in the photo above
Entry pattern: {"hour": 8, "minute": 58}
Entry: {"hour": 11, "minute": 27}
